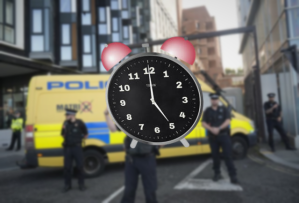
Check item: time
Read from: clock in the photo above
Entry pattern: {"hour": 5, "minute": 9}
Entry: {"hour": 5, "minute": 0}
